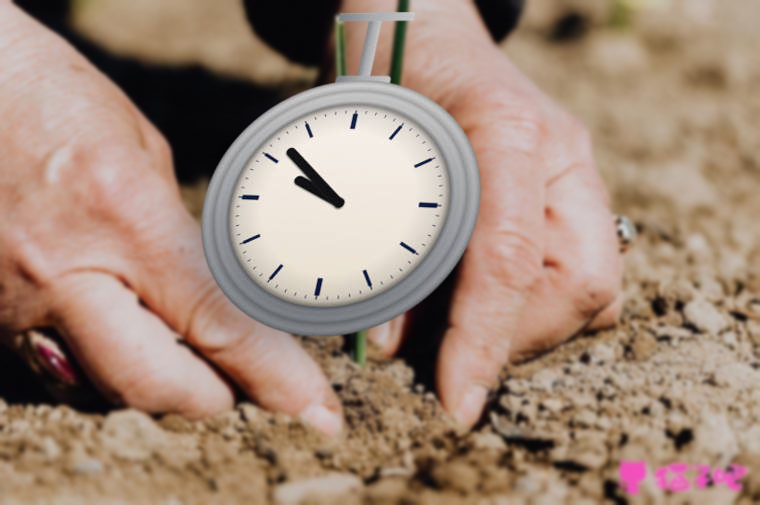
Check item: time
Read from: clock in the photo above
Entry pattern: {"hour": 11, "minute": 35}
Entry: {"hour": 9, "minute": 52}
